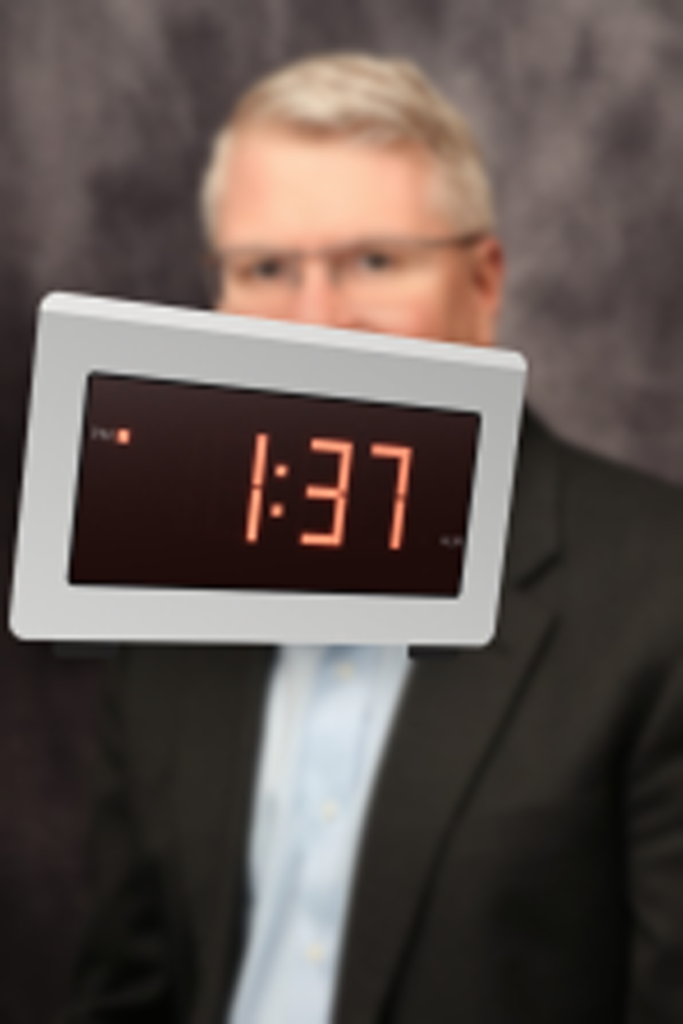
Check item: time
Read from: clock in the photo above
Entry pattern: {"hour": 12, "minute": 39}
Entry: {"hour": 1, "minute": 37}
